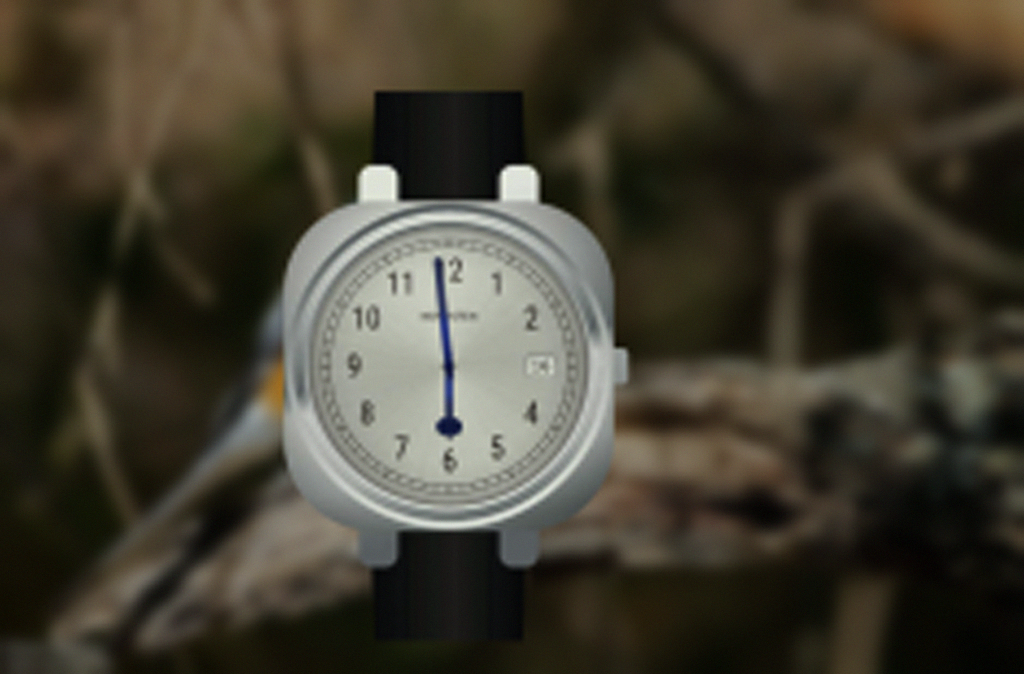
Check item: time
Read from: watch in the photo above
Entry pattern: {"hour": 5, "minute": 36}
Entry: {"hour": 5, "minute": 59}
